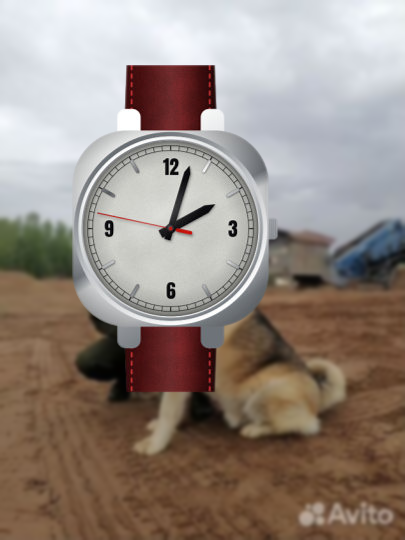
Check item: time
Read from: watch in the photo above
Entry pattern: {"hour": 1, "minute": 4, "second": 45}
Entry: {"hour": 2, "minute": 2, "second": 47}
